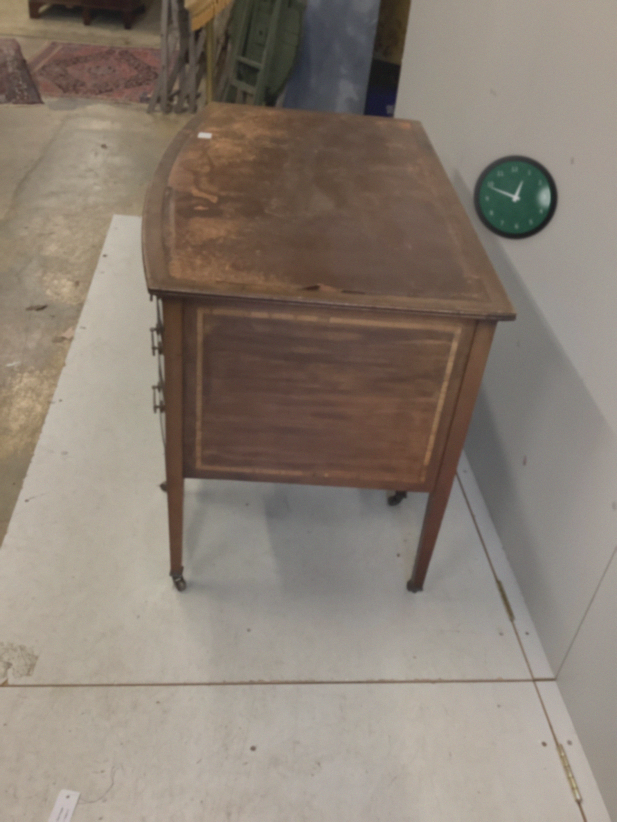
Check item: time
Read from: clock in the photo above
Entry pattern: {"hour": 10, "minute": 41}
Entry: {"hour": 12, "minute": 49}
